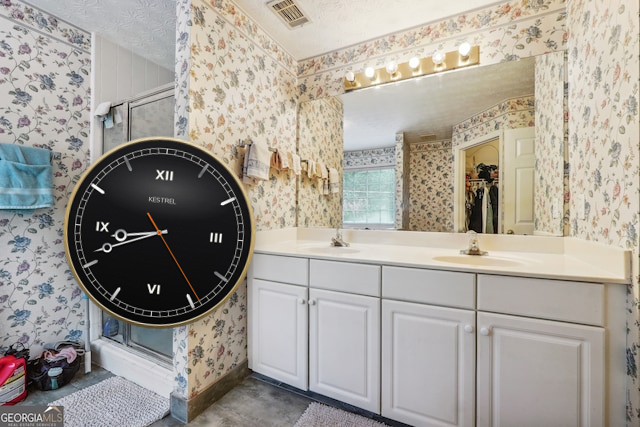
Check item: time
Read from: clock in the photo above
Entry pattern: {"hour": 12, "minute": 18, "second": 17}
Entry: {"hour": 8, "minute": 41, "second": 24}
